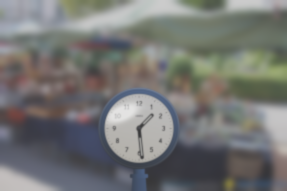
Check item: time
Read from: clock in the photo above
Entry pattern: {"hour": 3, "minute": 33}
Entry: {"hour": 1, "minute": 29}
